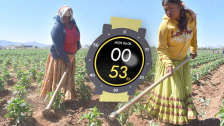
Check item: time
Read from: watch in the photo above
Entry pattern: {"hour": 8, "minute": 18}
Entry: {"hour": 0, "minute": 53}
